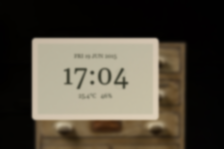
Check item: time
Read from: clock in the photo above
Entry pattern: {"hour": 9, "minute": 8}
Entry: {"hour": 17, "minute": 4}
